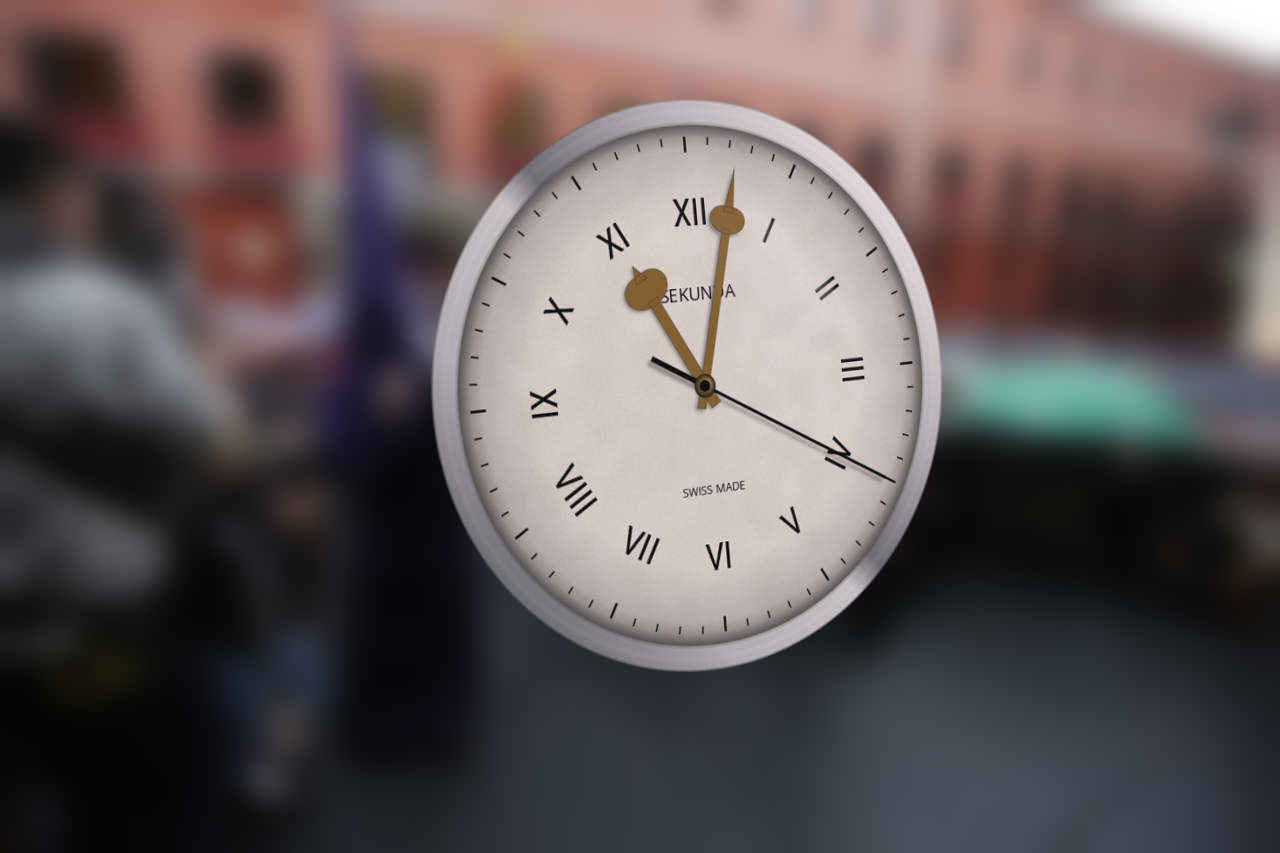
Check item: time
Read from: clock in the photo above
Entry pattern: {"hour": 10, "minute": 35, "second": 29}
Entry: {"hour": 11, "minute": 2, "second": 20}
